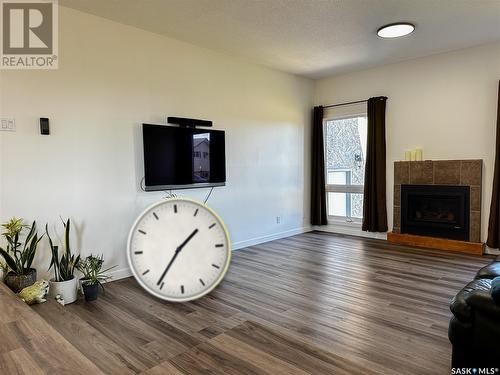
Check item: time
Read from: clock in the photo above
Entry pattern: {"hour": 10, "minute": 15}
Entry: {"hour": 1, "minute": 36}
